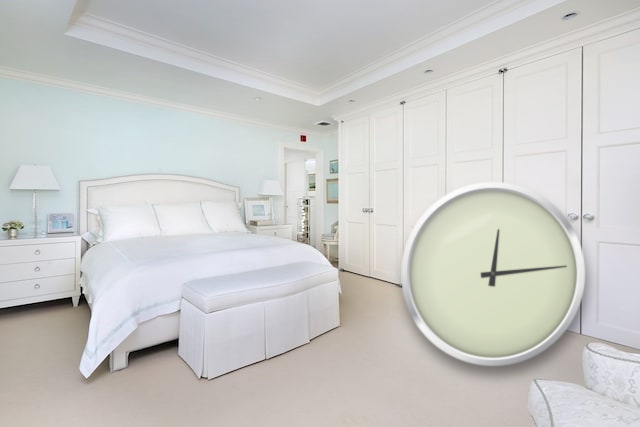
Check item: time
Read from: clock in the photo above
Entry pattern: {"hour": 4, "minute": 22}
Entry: {"hour": 12, "minute": 14}
